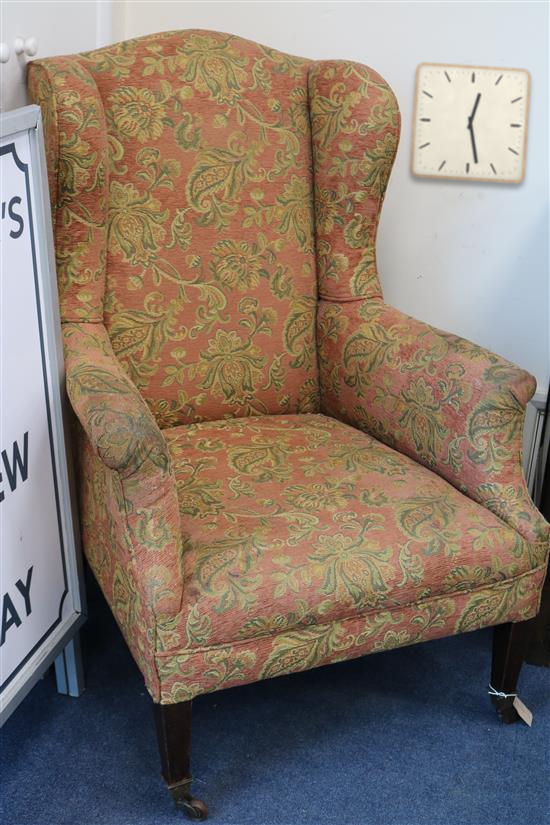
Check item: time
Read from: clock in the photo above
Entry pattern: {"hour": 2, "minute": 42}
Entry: {"hour": 12, "minute": 28}
